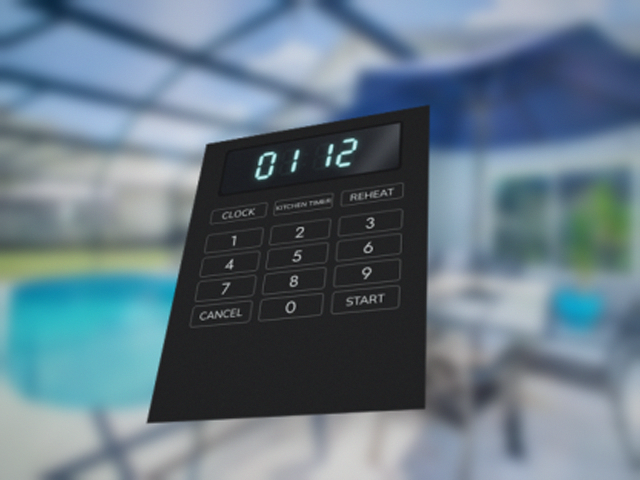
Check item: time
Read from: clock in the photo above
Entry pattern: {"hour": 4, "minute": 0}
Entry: {"hour": 1, "minute": 12}
